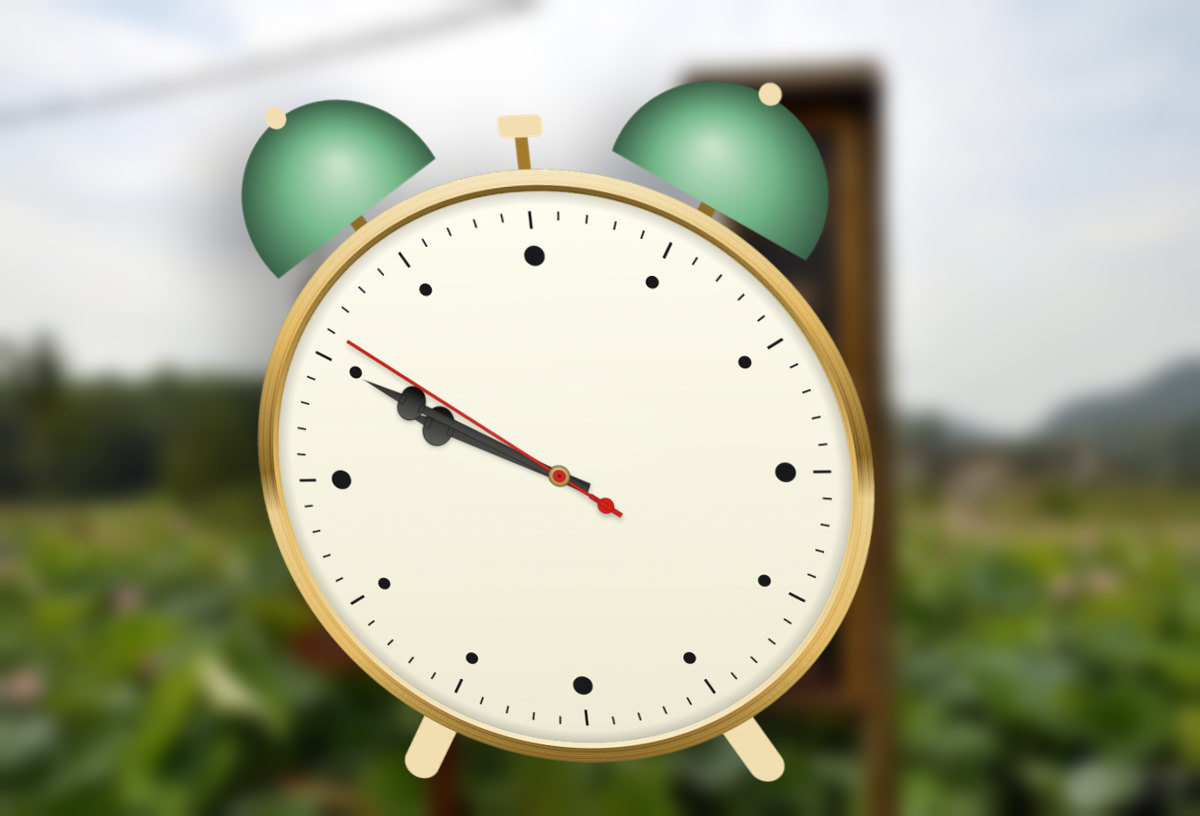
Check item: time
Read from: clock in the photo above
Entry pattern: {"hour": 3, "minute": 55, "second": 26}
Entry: {"hour": 9, "minute": 49, "second": 51}
